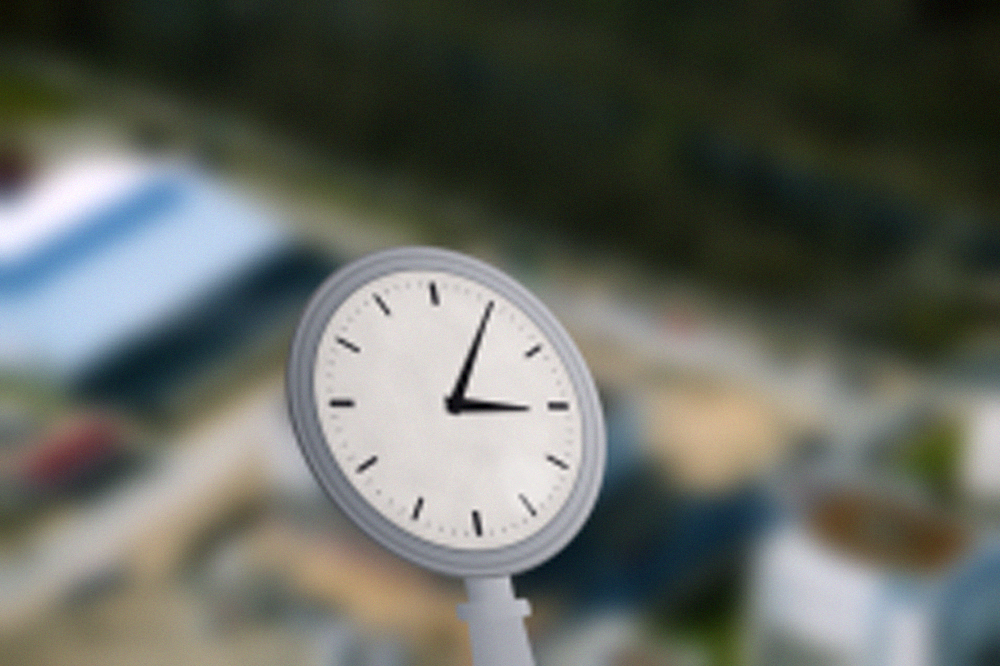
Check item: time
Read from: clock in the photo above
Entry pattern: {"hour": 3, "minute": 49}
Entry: {"hour": 3, "minute": 5}
